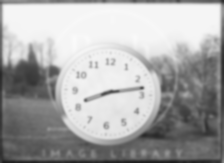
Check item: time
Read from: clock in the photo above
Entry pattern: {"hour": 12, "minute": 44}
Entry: {"hour": 8, "minute": 13}
